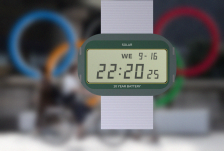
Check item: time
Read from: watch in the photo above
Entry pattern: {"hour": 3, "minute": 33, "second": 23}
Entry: {"hour": 22, "minute": 20, "second": 25}
